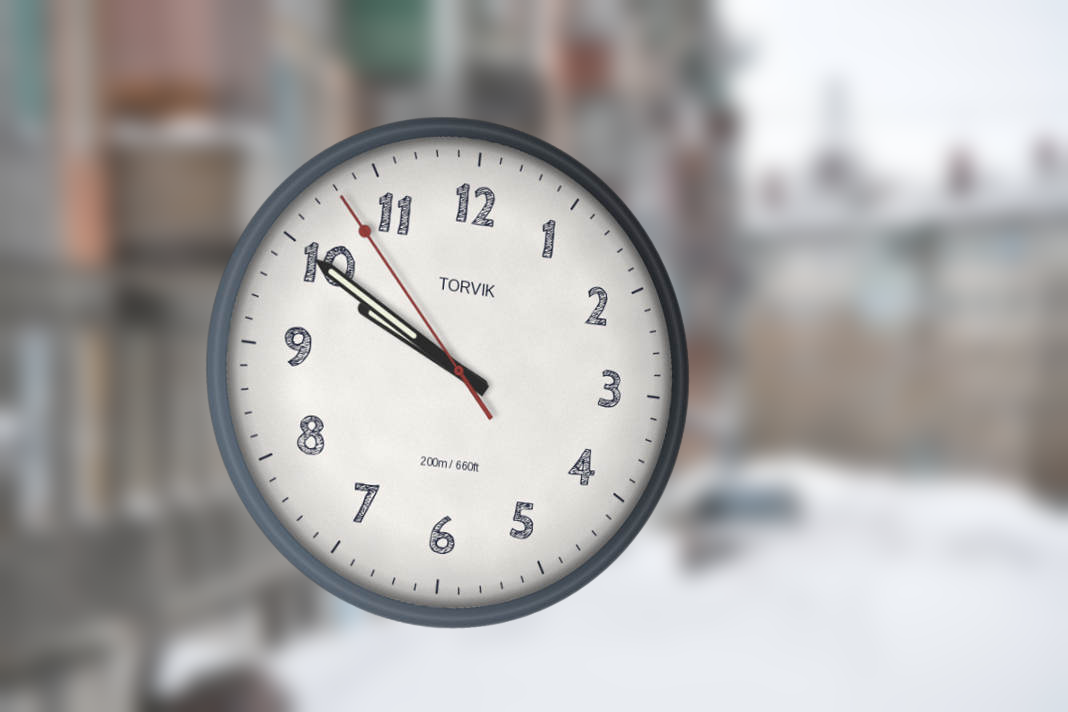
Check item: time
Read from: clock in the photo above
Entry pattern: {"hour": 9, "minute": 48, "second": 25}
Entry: {"hour": 9, "minute": 49, "second": 53}
